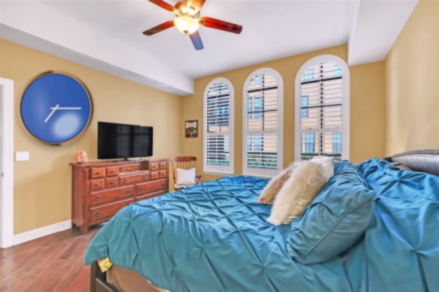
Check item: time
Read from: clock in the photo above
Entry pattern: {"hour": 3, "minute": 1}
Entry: {"hour": 7, "minute": 15}
